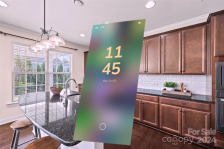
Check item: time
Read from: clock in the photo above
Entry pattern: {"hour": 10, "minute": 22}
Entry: {"hour": 11, "minute": 45}
